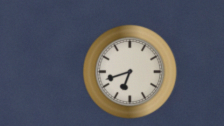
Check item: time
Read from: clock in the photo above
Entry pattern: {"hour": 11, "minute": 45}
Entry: {"hour": 6, "minute": 42}
